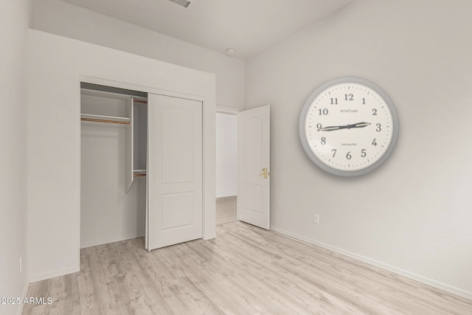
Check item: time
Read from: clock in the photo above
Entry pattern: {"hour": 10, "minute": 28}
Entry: {"hour": 2, "minute": 44}
